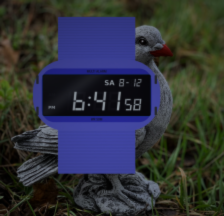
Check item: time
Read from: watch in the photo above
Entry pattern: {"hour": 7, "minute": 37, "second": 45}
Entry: {"hour": 6, "minute": 41, "second": 58}
